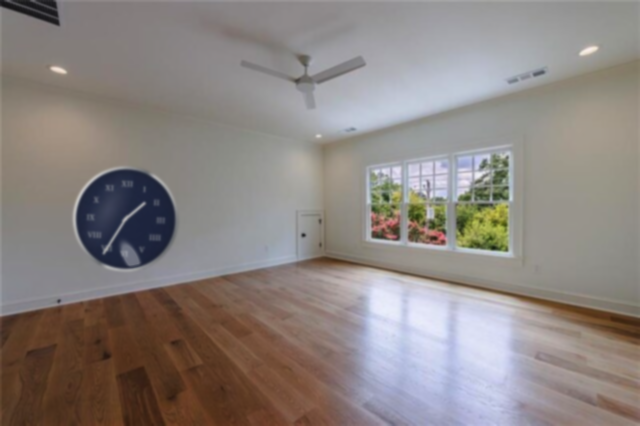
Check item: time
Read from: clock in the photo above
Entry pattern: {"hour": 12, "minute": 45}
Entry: {"hour": 1, "minute": 35}
